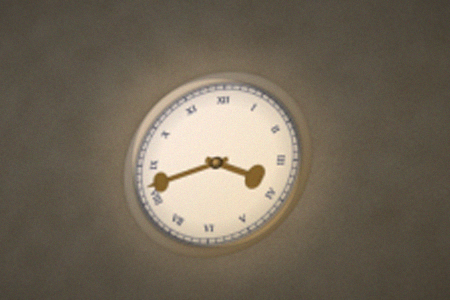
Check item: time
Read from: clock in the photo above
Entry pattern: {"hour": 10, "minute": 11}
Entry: {"hour": 3, "minute": 42}
